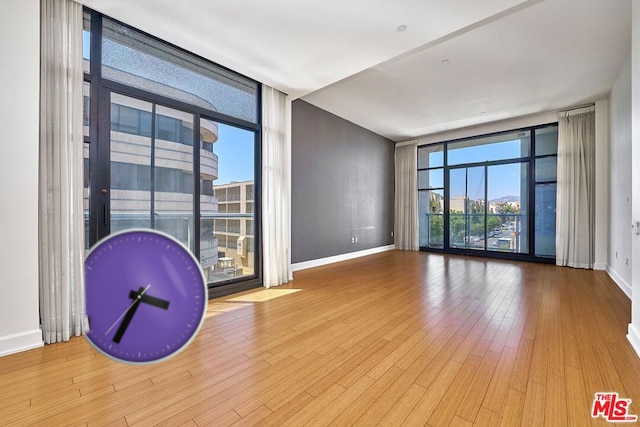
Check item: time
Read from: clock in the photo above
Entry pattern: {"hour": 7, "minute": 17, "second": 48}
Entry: {"hour": 3, "minute": 34, "second": 37}
